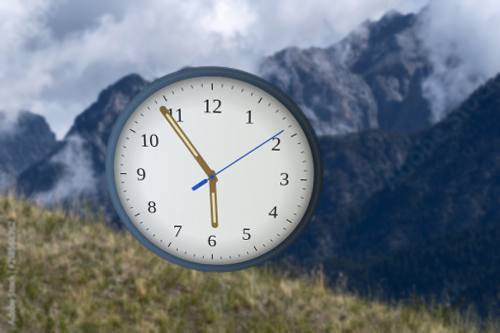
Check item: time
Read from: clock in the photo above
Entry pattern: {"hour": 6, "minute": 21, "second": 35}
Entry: {"hour": 5, "minute": 54, "second": 9}
